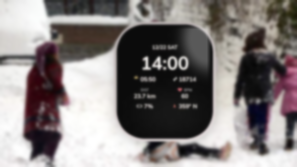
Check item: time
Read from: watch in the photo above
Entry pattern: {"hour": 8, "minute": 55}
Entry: {"hour": 14, "minute": 0}
